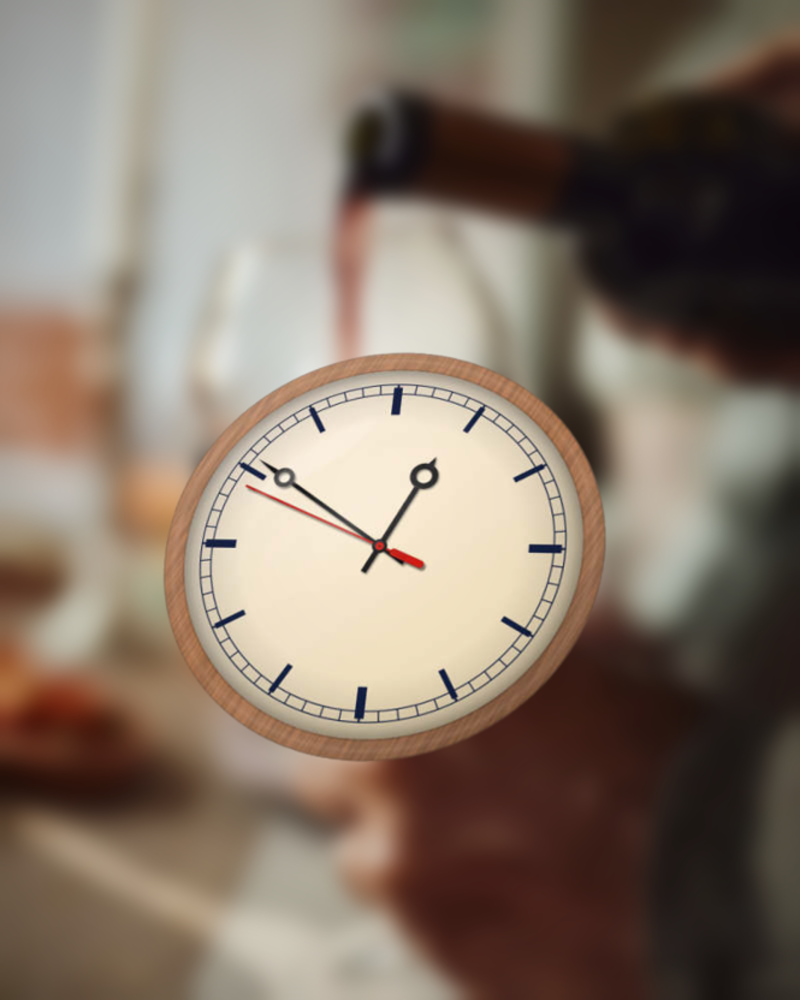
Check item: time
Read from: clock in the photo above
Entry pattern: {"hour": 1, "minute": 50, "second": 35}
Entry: {"hour": 12, "minute": 50, "second": 49}
